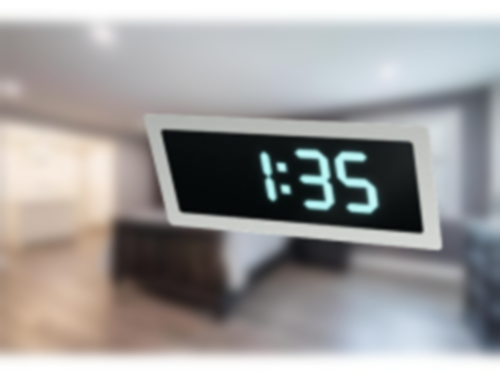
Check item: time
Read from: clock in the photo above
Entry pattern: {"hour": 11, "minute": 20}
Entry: {"hour": 1, "minute": 35}
